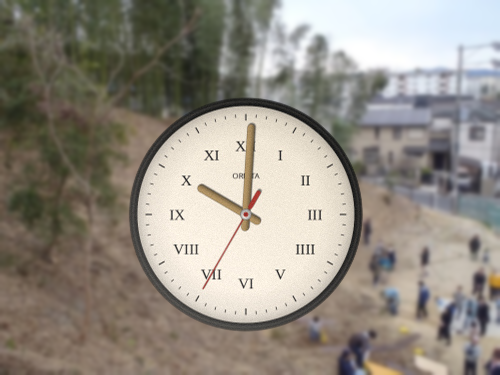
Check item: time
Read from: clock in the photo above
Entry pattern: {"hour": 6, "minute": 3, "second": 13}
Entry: {"hour": 10, "minute": 0, "second": 35}
